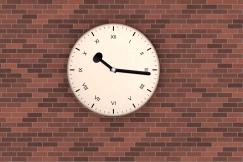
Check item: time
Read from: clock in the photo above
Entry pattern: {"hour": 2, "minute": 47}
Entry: {"hour": 10, "minute": 16}
